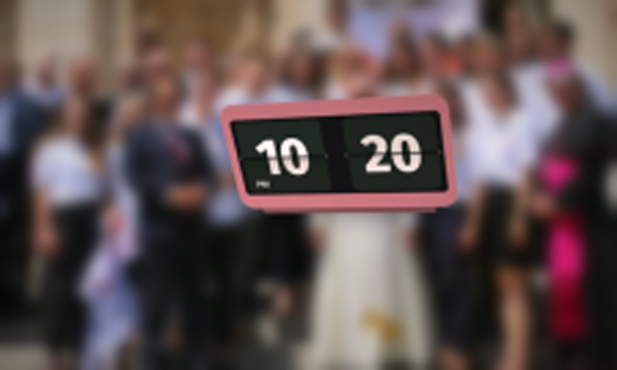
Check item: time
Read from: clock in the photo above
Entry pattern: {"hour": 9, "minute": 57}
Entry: {"hour": 10, "minute": 20}
